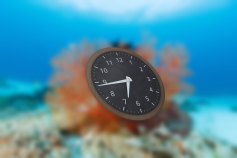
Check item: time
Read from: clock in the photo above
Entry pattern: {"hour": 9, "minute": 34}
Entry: {"hour": 6, "minute": 44}
